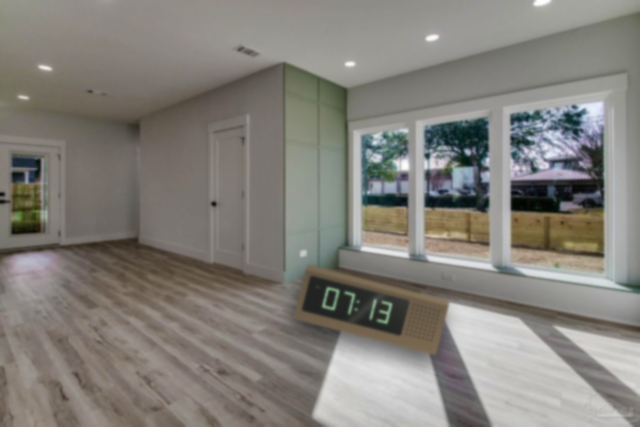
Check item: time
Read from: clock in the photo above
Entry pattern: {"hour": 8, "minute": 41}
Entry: {"hour": 7, "minute": 13}
